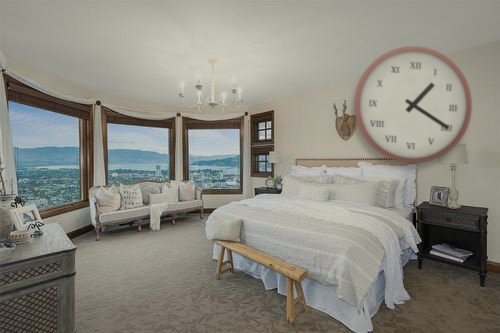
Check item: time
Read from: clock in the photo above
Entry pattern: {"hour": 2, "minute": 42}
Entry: {"hour": 1, "minute": 20}
